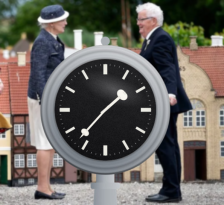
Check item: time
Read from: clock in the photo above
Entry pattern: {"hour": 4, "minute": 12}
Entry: {"hour": 1, "minute": 37}
